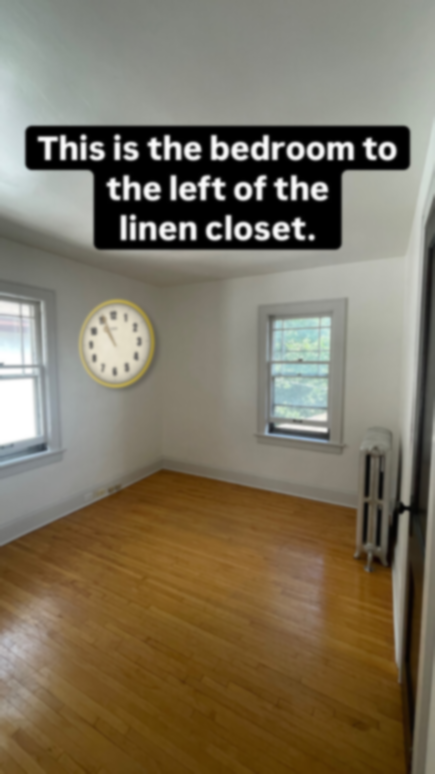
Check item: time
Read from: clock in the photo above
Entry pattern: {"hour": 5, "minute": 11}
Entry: {"hour": 10, "minute": 56}
